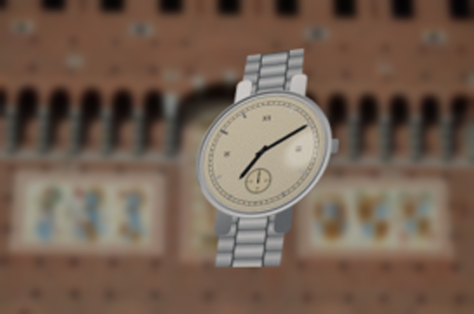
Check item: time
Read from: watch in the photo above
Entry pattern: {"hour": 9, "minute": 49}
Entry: {"hour": 7, "minute": 10}
